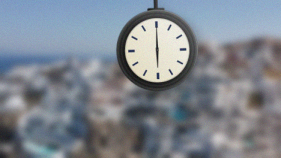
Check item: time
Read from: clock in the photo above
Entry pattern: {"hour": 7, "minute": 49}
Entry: {"hour": 6, "minute": 0}
